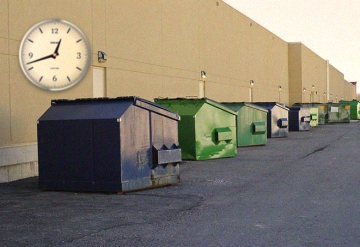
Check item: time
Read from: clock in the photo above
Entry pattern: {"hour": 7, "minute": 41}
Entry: {"hour": 12, "minute": 42}
